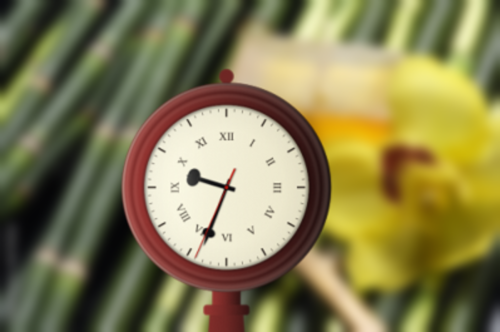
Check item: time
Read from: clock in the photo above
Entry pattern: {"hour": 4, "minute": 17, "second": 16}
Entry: {"hour": 9, "minute": 33, "second": 34}
